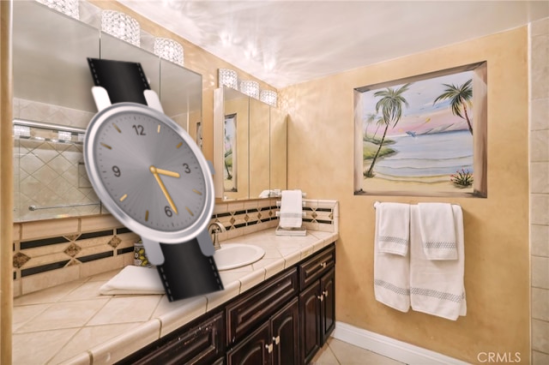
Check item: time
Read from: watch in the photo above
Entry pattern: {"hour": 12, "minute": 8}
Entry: {"hour": 3, "minute": 28}
